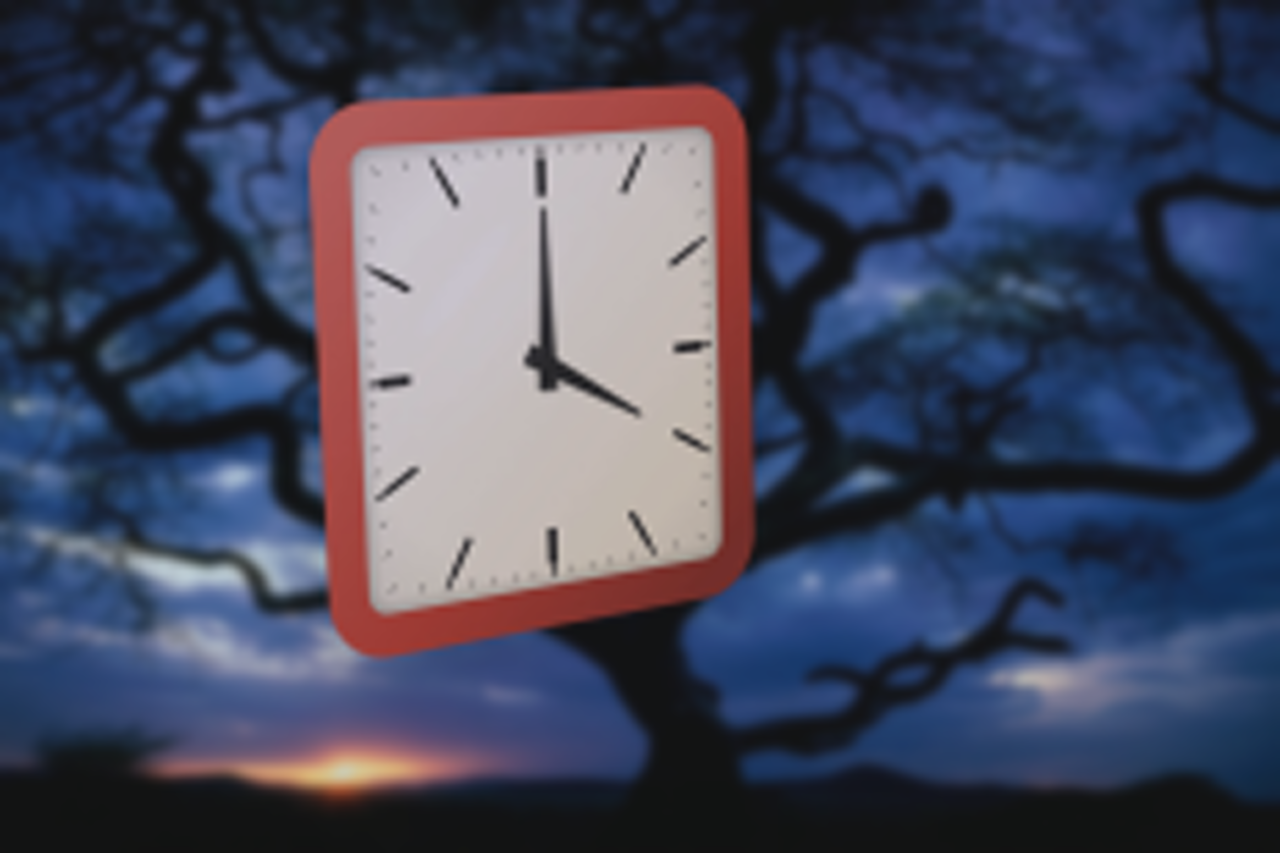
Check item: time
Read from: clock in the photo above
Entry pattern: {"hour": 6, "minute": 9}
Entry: {"hour": 4, "minute": 0}
